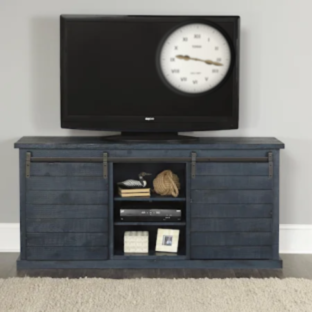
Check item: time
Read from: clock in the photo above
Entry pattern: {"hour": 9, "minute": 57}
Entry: {"hour": 9, "minute": 17}
